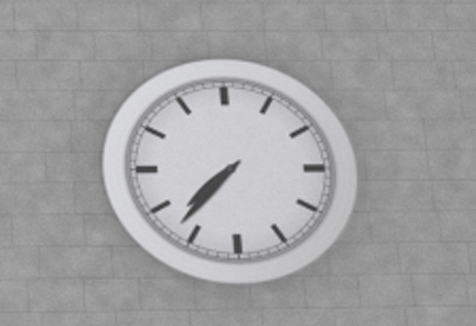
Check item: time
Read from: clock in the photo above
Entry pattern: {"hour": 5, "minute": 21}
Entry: {"hour": 7, "minute": 37}
